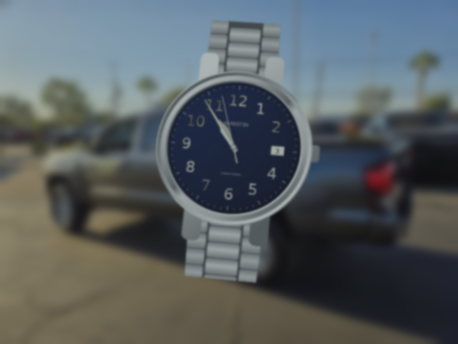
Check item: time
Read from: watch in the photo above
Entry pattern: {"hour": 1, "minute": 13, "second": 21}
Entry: {"hour": 10, "minute": 53, "second": 57}
